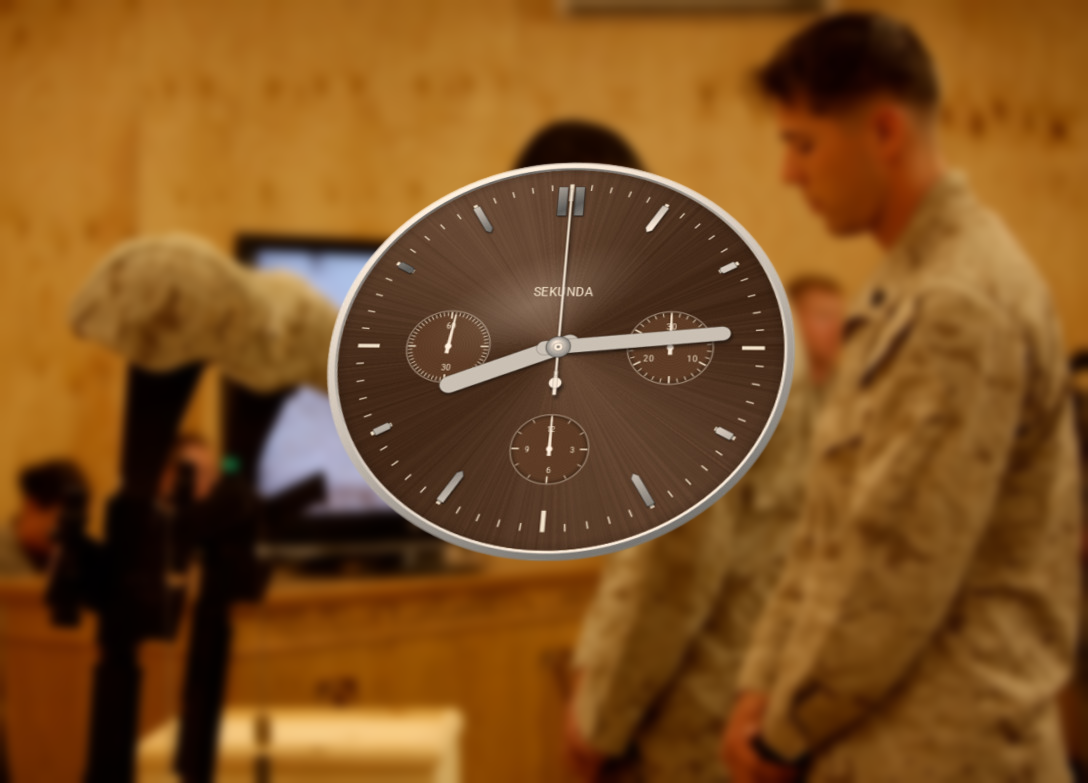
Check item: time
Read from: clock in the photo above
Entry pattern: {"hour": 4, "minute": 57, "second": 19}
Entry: {"hour": 8, "minute": 14, "second": 1}
